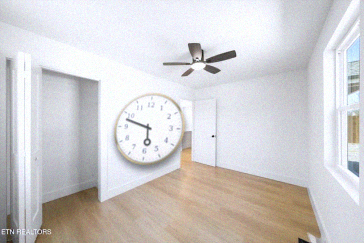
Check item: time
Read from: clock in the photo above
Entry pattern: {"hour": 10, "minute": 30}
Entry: {"hour": 5, "minute": 48}
